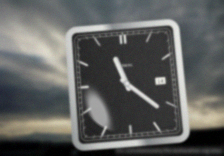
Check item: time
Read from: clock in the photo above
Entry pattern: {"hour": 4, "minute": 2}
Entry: {"hour": 11, "minute": 22}
